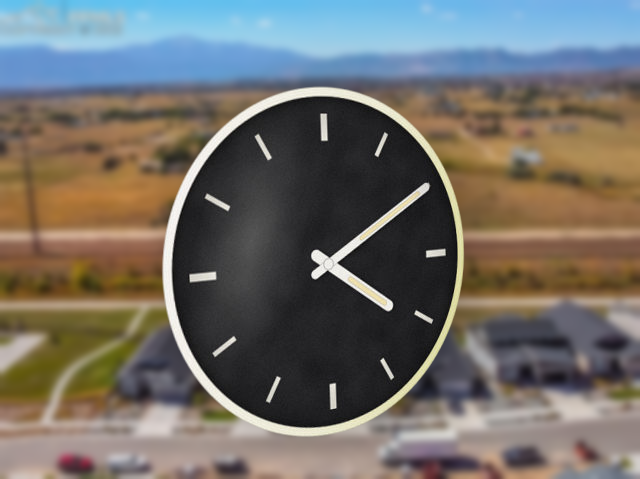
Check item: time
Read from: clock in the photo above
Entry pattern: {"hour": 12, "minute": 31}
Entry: {"hour": 4, "minute": 10}
